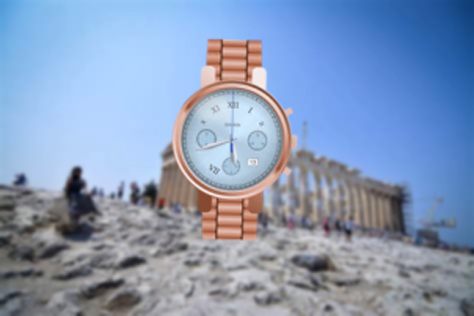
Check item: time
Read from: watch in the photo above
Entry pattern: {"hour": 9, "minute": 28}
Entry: {"hour": 5, "minute": 42}
